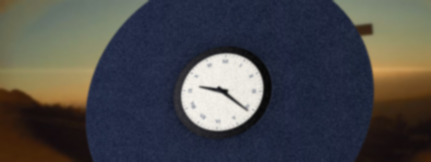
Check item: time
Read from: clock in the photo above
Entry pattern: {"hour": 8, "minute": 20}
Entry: {"hour": 9, "minute": 21}
